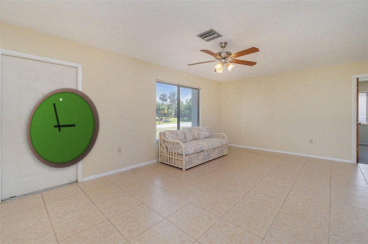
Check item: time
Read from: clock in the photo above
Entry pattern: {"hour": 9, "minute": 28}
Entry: {"hour": 2, "minute": 57}
